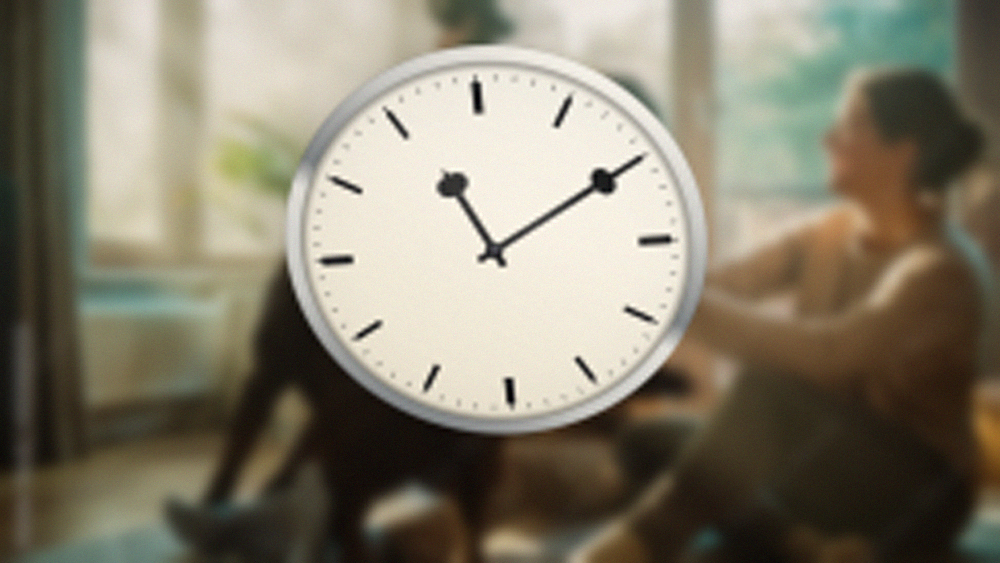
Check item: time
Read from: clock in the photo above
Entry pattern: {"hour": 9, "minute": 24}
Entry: {"hour": 11, "minute": 10}
